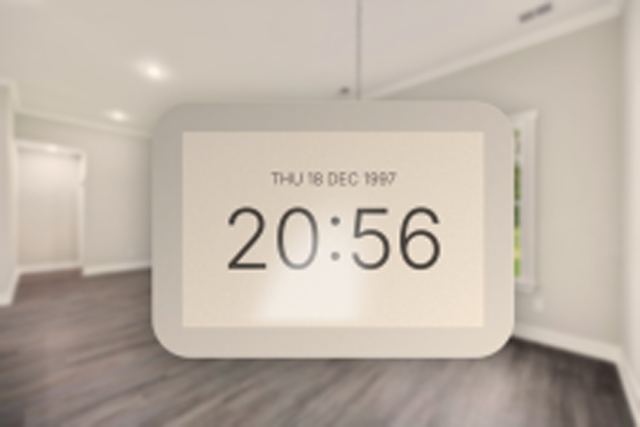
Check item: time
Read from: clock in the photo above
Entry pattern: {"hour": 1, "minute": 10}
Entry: {"hour": 20, "minute": 56}
